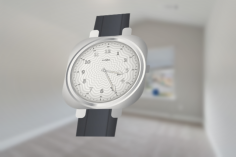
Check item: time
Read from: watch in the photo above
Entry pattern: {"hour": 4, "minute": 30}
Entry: {"hour": 3, "minute": 25}
